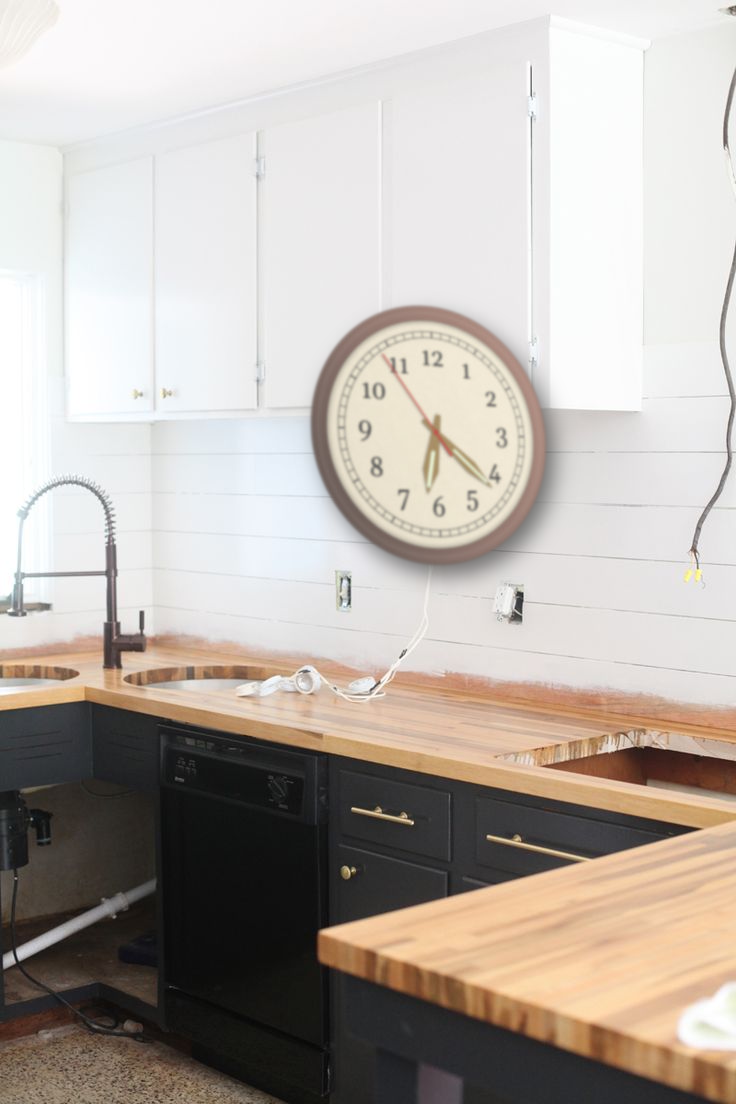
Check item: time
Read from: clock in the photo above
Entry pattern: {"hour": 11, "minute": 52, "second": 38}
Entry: {"hour": 6, "minute": 21, "second": 54}
